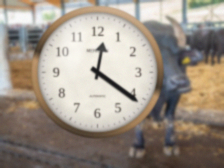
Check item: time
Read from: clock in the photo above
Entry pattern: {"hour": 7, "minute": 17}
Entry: {"hour": 12, "minute": 21}
